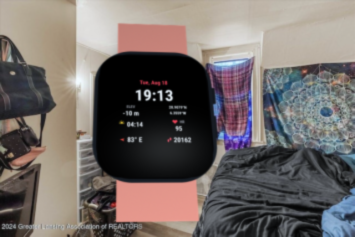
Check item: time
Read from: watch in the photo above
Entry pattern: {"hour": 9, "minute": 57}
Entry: {"hour": 19, "minute": 13}
